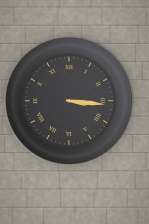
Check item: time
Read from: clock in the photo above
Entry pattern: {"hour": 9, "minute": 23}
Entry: {"hour": 3, "minute": 16}
